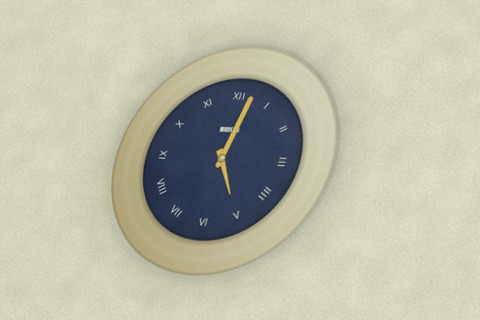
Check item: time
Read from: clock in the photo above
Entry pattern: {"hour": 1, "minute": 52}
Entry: {"hour": 5, "minute": 2}
